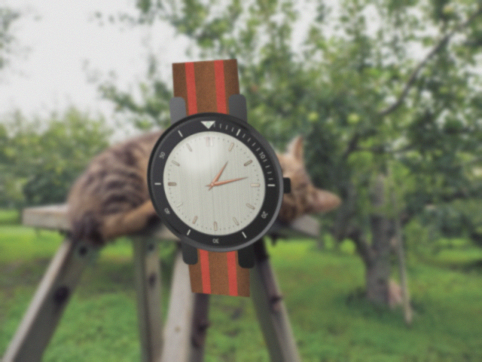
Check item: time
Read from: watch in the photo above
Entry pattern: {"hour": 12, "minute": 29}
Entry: {"hour": 1, "minute": 13}
